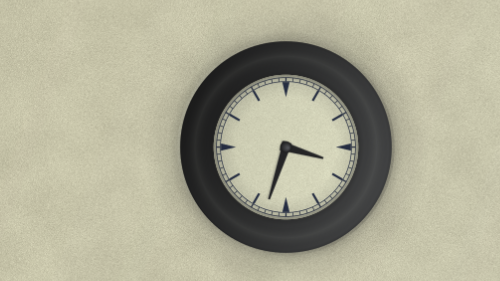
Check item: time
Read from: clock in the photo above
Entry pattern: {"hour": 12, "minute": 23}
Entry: {"hour": 3, "minute": 33}
